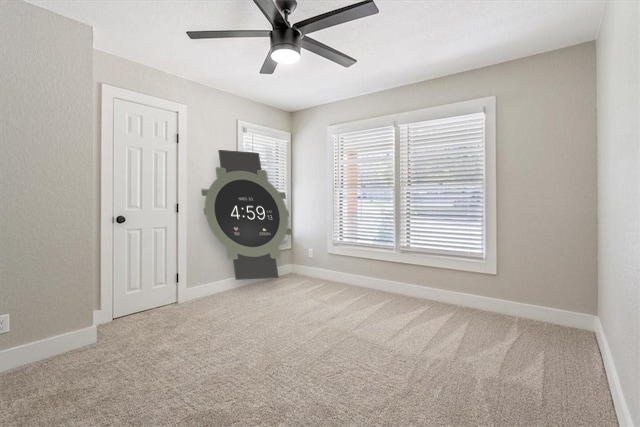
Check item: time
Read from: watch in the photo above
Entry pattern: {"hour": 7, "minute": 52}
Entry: {"hour": 4, "minute": 59}
